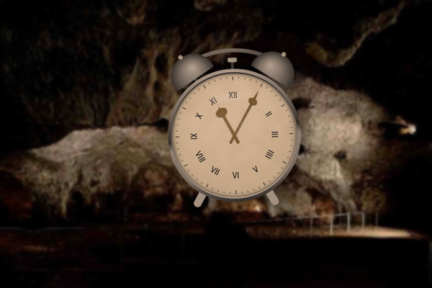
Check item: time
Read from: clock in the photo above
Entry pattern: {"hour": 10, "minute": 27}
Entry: {"hour": 11, "minute": 5}
